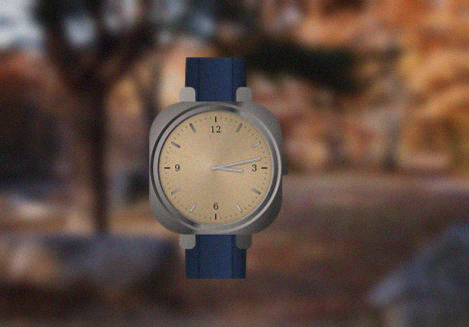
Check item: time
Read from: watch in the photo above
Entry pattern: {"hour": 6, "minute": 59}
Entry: {"hour": 3, "minute": 13}
